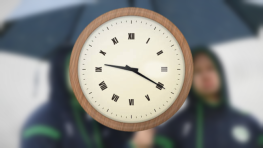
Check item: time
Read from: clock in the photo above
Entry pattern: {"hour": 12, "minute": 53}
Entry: {"hour": 9, "minute": 20}
